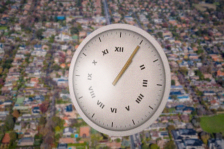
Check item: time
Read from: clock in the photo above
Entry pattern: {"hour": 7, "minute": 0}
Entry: {"hour": 1, "minute": 5}
